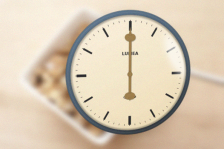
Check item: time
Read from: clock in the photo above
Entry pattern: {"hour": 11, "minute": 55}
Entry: {"hour": 6, "minute": 0}
